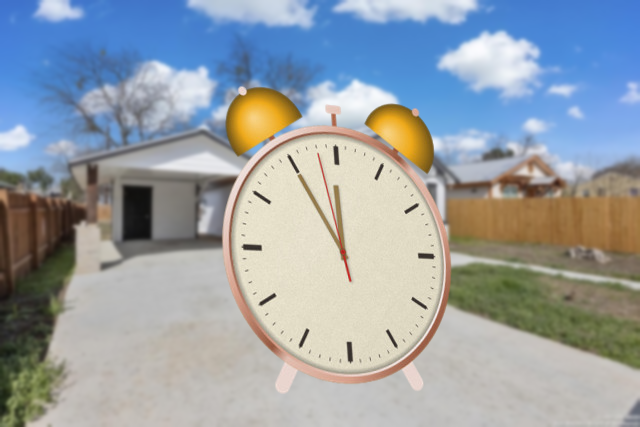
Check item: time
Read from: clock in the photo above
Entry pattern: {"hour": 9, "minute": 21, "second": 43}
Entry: {"hour": 11, "minute": 54, "second": 58}
